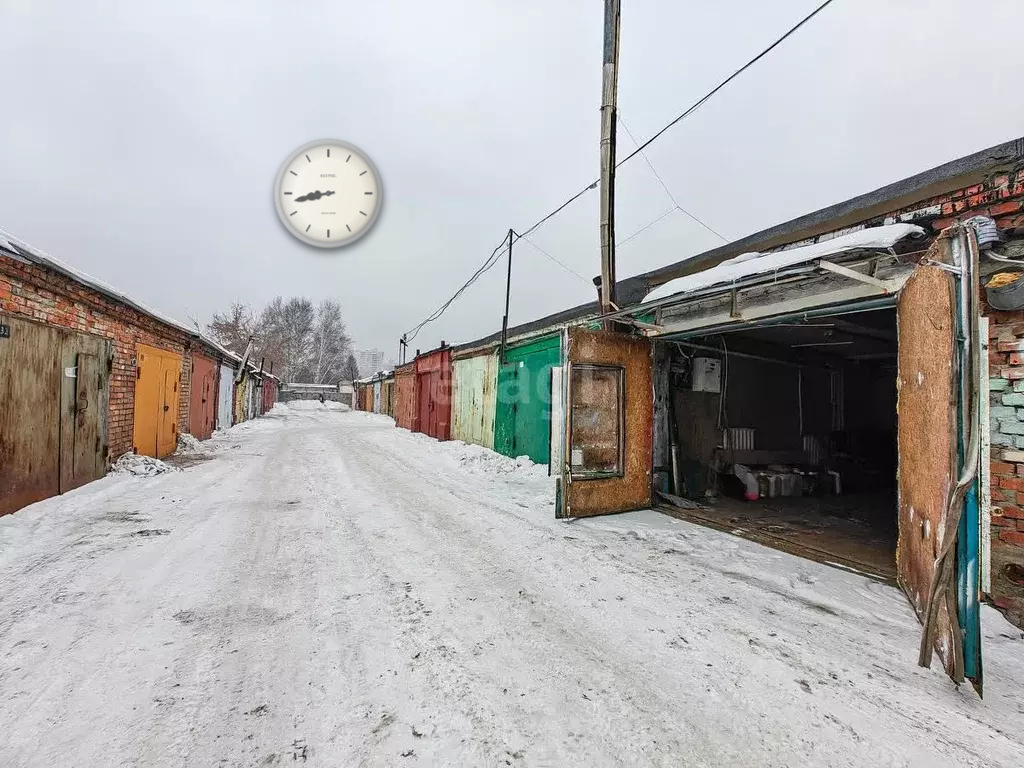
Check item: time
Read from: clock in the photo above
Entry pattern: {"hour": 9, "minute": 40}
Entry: {"hour": 8, "minute": 43}
